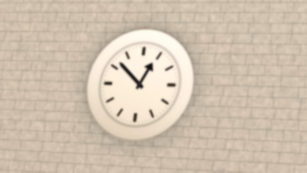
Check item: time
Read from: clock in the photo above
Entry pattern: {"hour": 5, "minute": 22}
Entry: {"hour": 12, "minute": 52}
